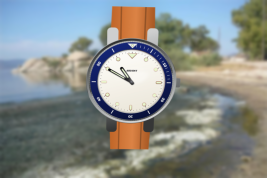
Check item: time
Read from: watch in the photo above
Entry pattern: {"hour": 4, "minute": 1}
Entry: {"hour": 10, "minute": 50}
